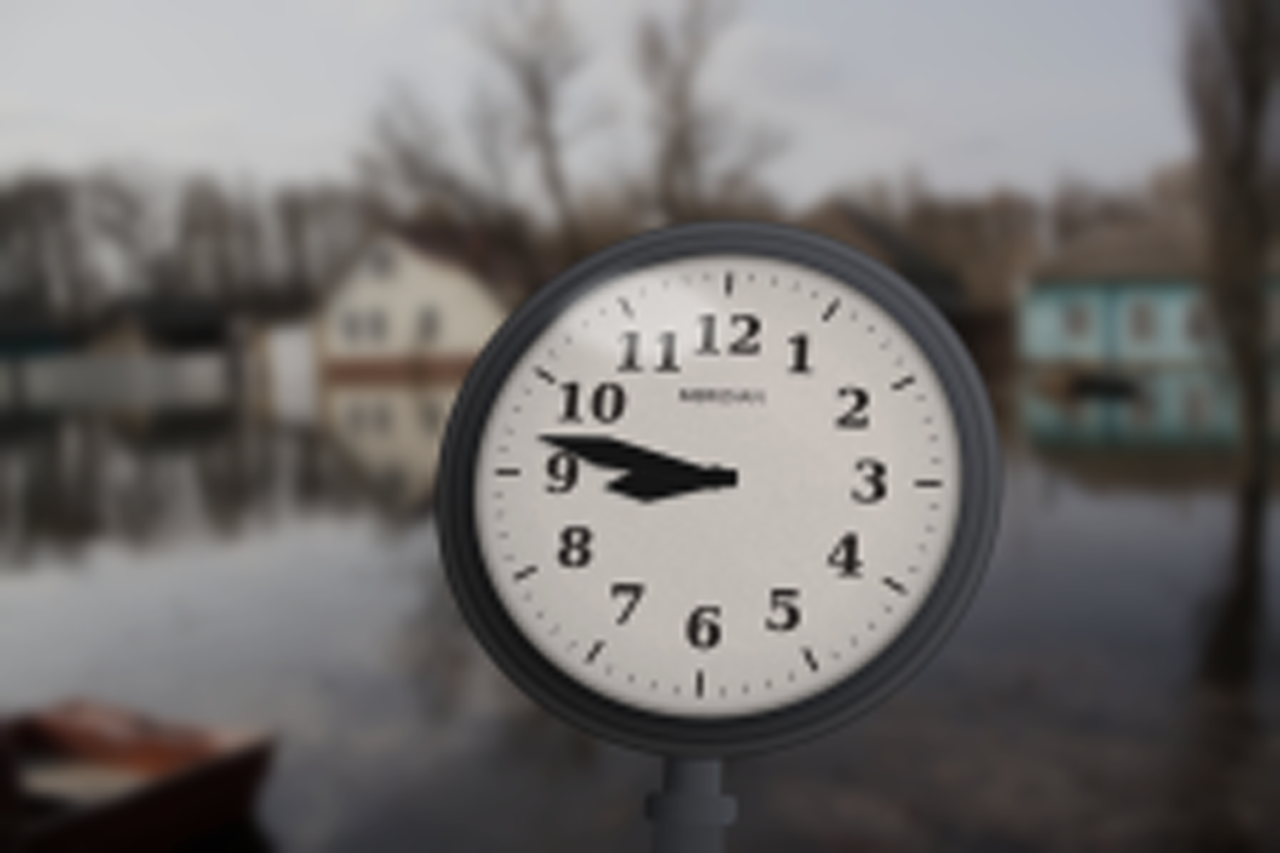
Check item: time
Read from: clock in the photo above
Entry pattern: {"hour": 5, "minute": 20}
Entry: {"hour": 8, "minute": 47}
